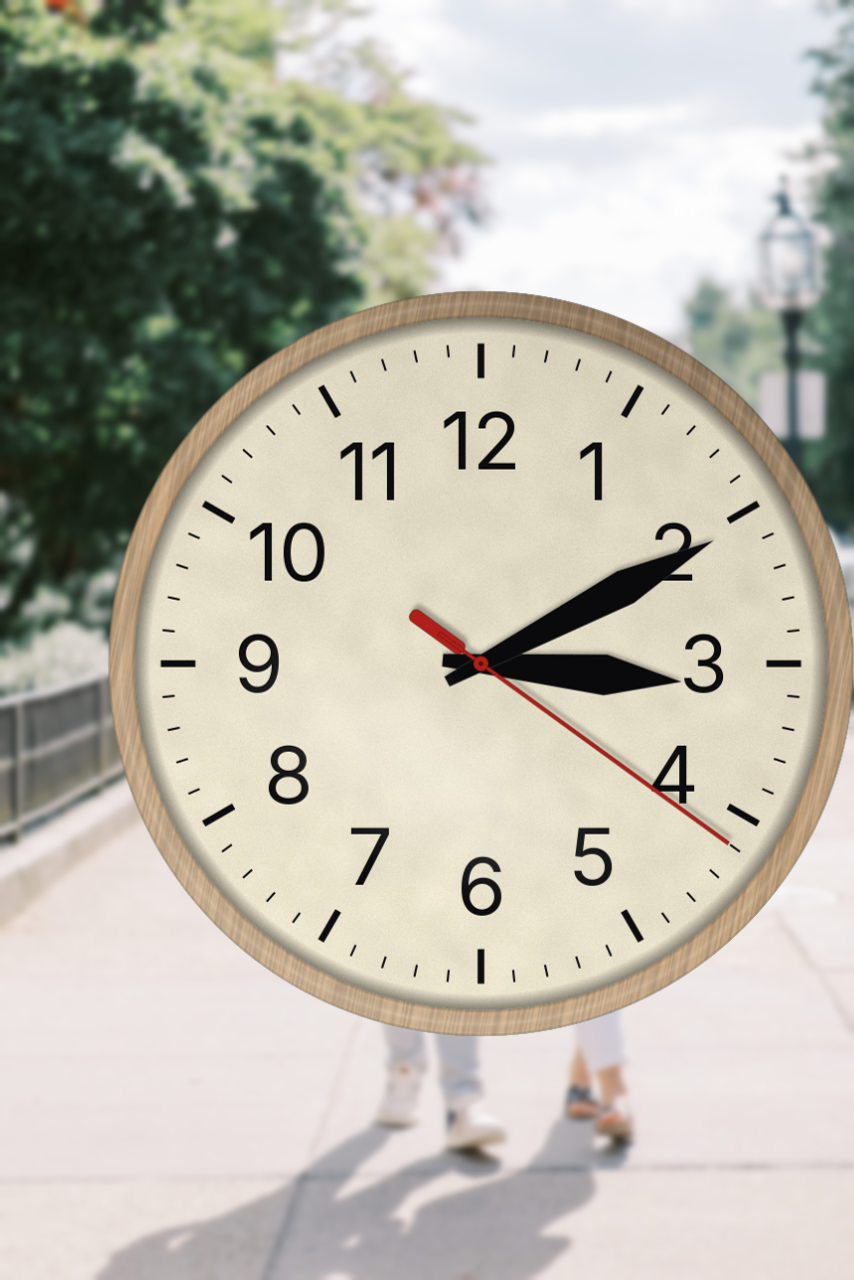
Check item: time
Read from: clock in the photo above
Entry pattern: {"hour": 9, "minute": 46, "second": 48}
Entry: {"hour": 3, "minute": 10, "second": 21}
